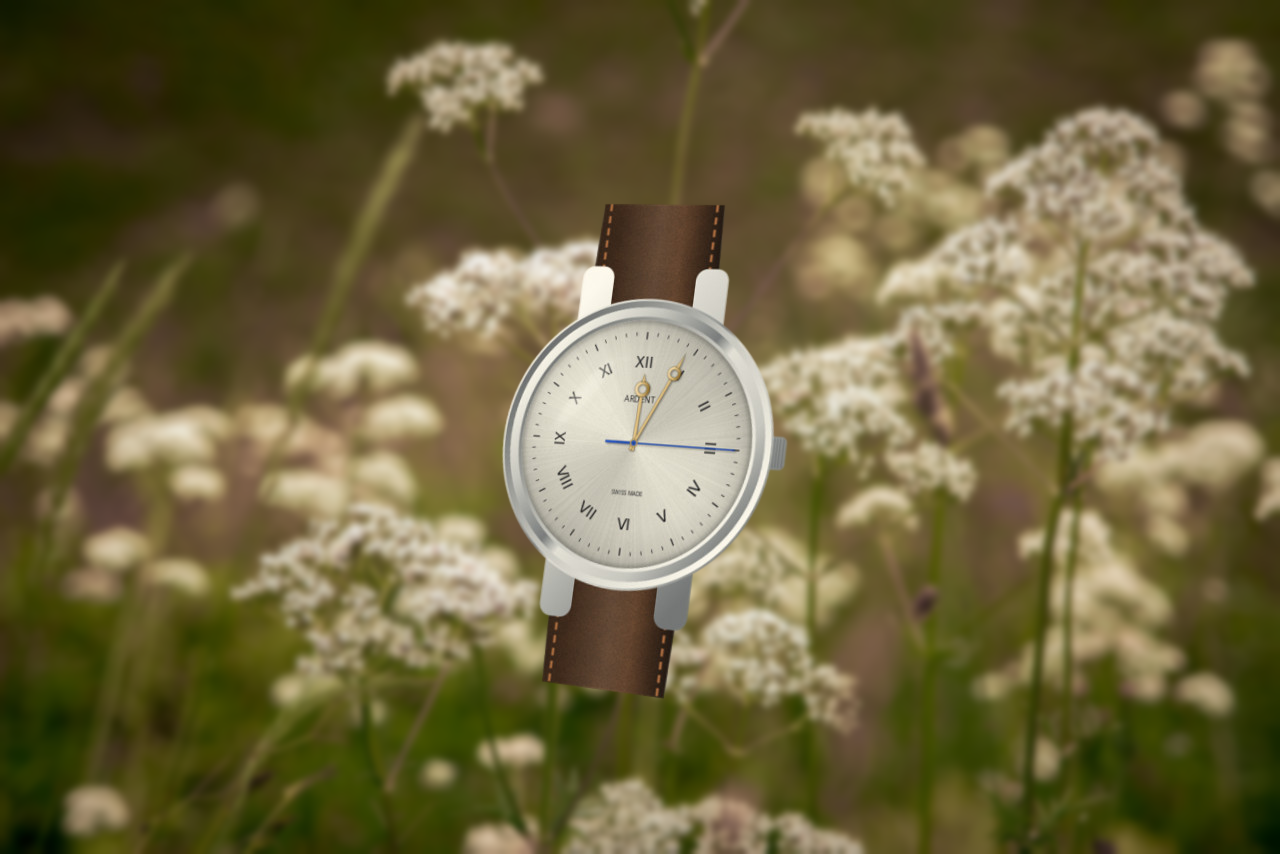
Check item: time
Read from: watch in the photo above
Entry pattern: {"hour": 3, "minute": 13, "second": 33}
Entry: {"hour": 12, "minute": 4, "second": 15}
